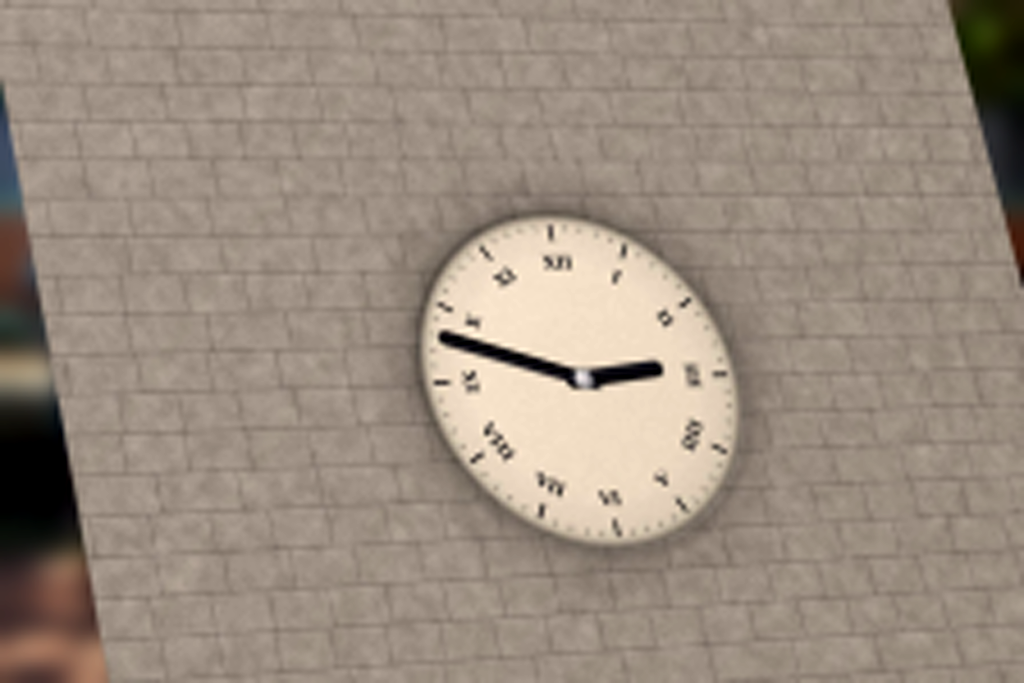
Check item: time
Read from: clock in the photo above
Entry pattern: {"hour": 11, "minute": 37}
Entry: {"hour": 2, "minute": 48}
